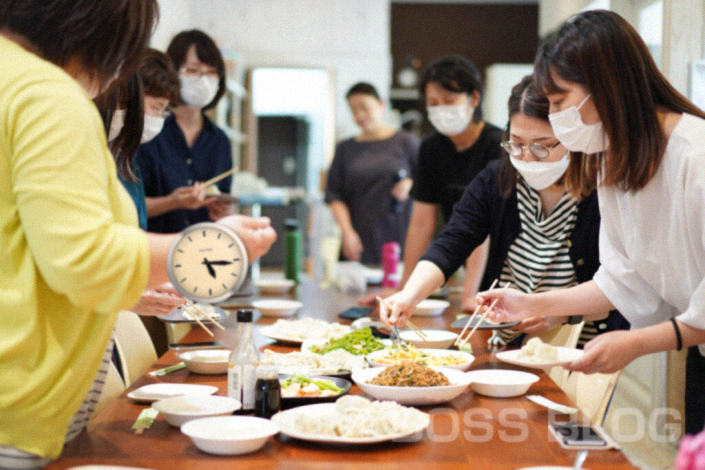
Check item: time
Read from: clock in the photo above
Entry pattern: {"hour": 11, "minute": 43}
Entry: {"hour": 5, "minute": 16}
